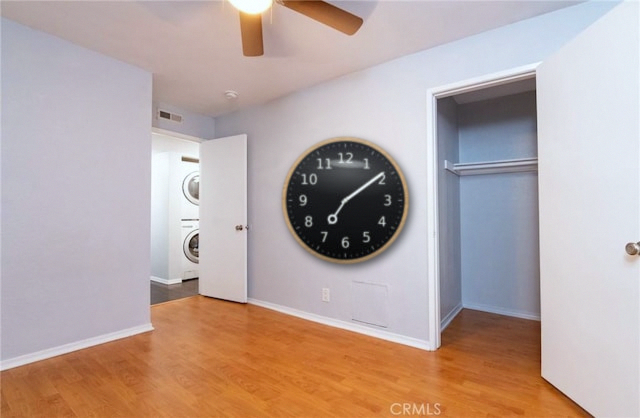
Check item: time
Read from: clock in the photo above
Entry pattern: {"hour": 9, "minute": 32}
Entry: {"hour": 7, "minute": 9}
